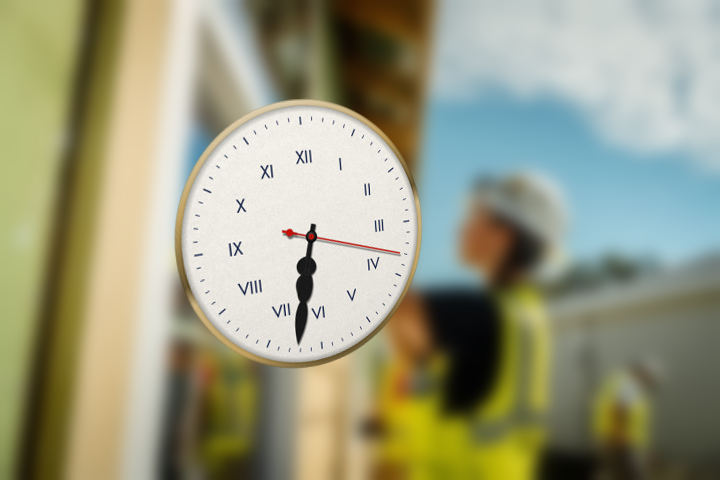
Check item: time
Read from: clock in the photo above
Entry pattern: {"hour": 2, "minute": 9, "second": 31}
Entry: {"hour": 6, "minute": 32, "second": 18}
